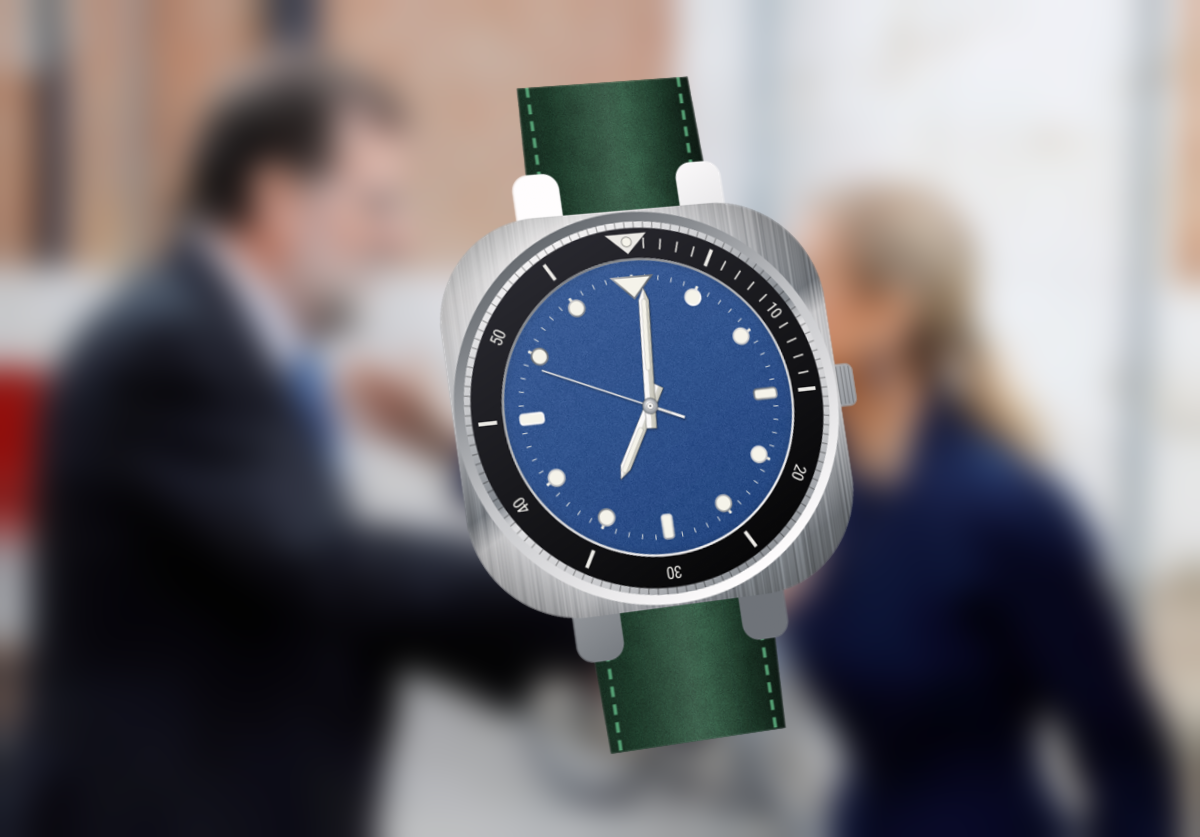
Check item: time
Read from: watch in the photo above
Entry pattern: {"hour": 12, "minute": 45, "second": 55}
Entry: {"hour": 7, "minute": 0, "second": 49}
